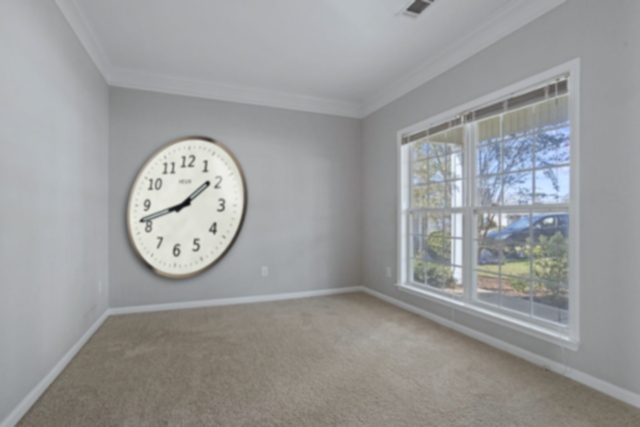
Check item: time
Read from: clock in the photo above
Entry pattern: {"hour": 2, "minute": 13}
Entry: {"hour": 1, "minute": 42}
